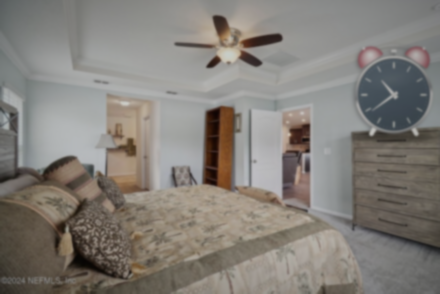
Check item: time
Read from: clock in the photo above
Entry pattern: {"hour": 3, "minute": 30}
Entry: {"hour": 10, "minute": 39}
